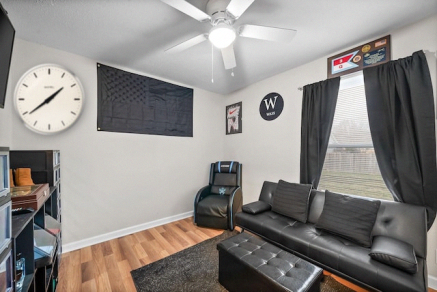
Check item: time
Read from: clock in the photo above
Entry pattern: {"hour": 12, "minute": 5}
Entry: {"hour": 1, "minute": 39}
